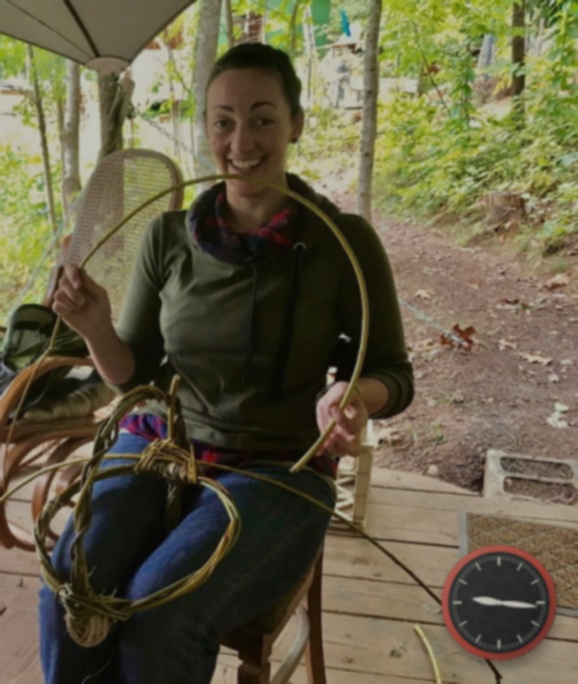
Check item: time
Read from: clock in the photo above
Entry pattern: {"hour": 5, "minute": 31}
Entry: {"hour": 9, "minute": 16}
